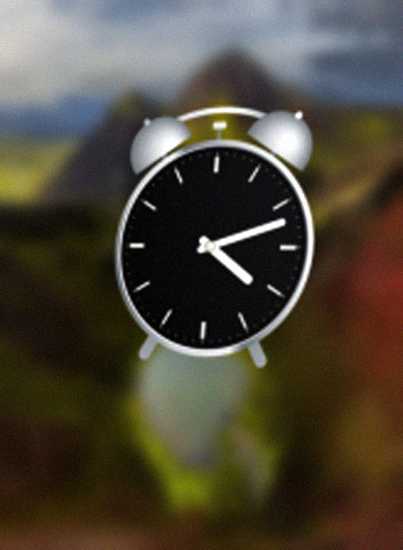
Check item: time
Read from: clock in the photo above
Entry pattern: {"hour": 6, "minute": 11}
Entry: {"hour": 4, "minute": 12}
